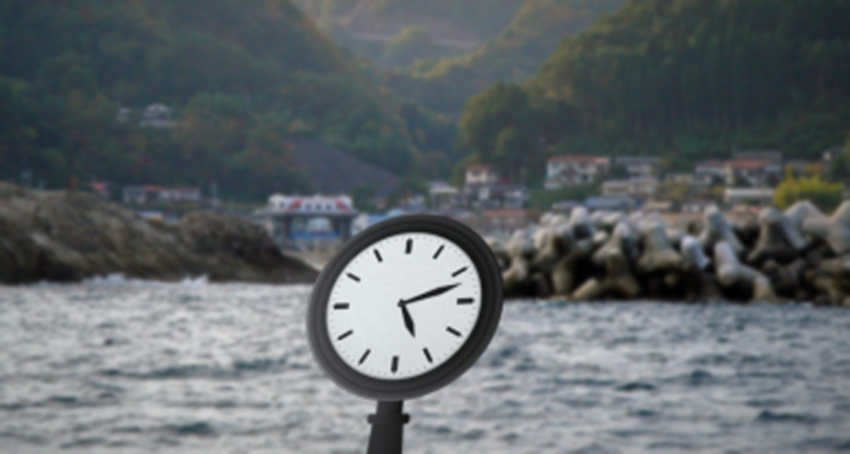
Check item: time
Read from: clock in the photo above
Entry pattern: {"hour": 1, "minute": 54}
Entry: {"hour": 5, "minute": 12}
